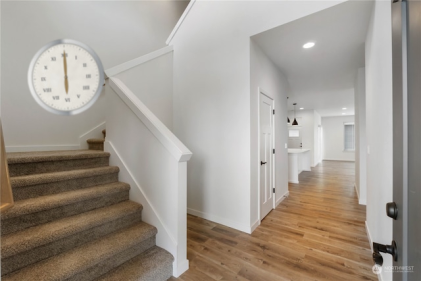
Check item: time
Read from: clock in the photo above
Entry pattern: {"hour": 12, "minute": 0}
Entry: {"hour": 6, "minute": 0}
